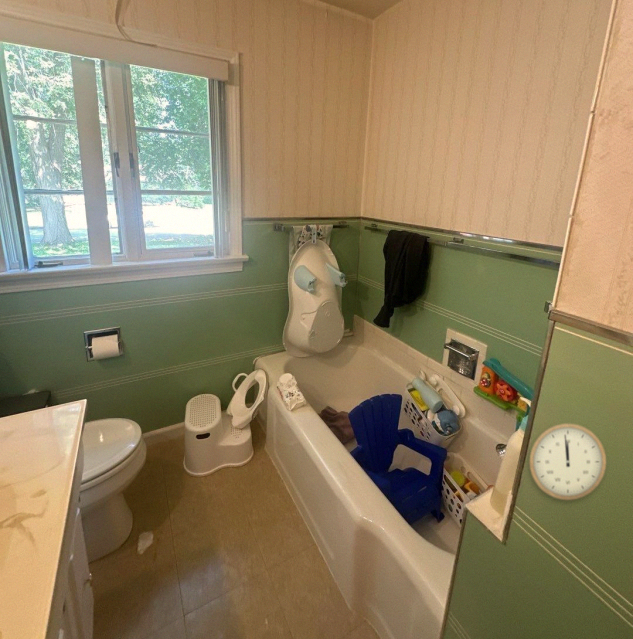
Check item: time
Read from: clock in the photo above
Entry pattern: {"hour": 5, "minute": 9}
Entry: {"hour": 11, "minute": 59}
